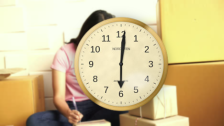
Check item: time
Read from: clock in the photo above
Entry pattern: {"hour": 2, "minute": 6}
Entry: {"hour": 6, "minute": 1}
